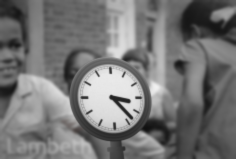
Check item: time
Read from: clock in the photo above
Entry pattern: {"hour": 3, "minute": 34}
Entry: {"hour": 3, "minute": 23}
